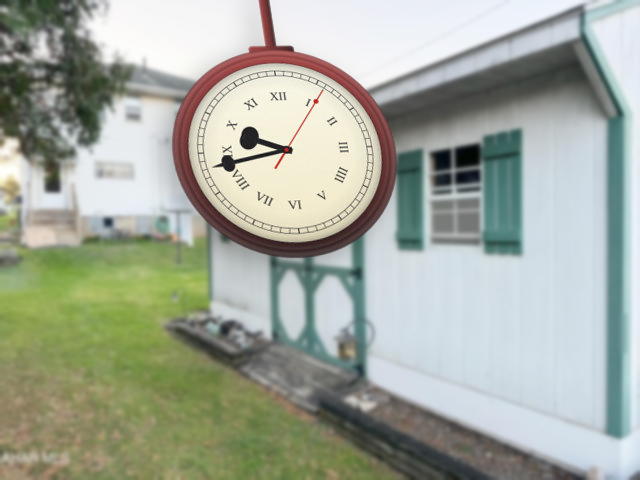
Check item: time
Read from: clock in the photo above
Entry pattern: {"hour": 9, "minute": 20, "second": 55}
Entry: {"hour": 9, "minute": 43, "second": 6}
